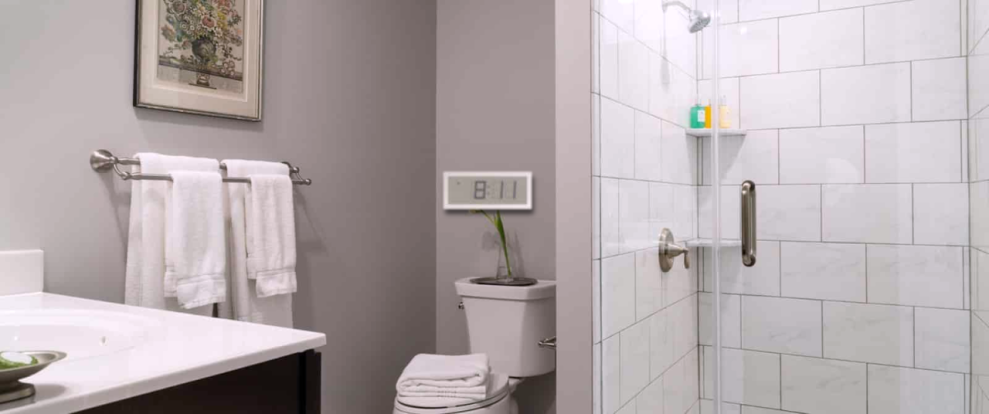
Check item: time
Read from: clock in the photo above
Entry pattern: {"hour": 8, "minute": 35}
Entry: {"hour": 8, "minute": 11}
